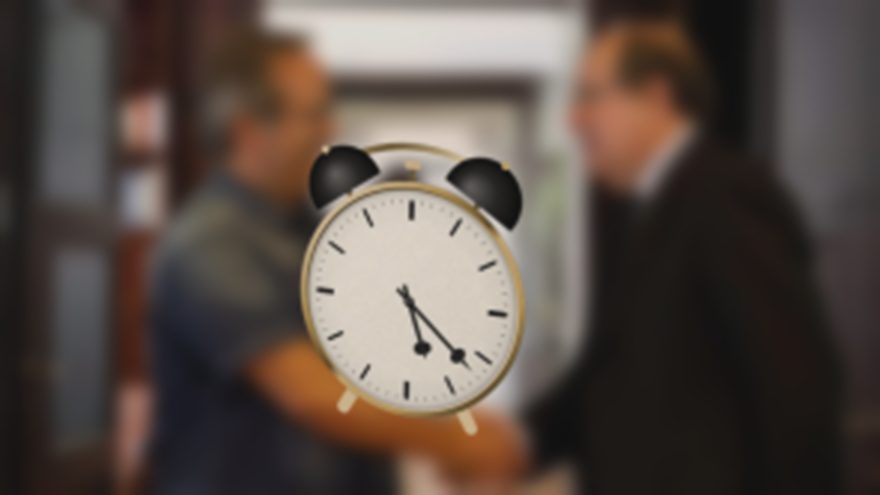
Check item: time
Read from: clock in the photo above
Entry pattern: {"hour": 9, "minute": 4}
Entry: {"hour": 5, "minute": 22}
